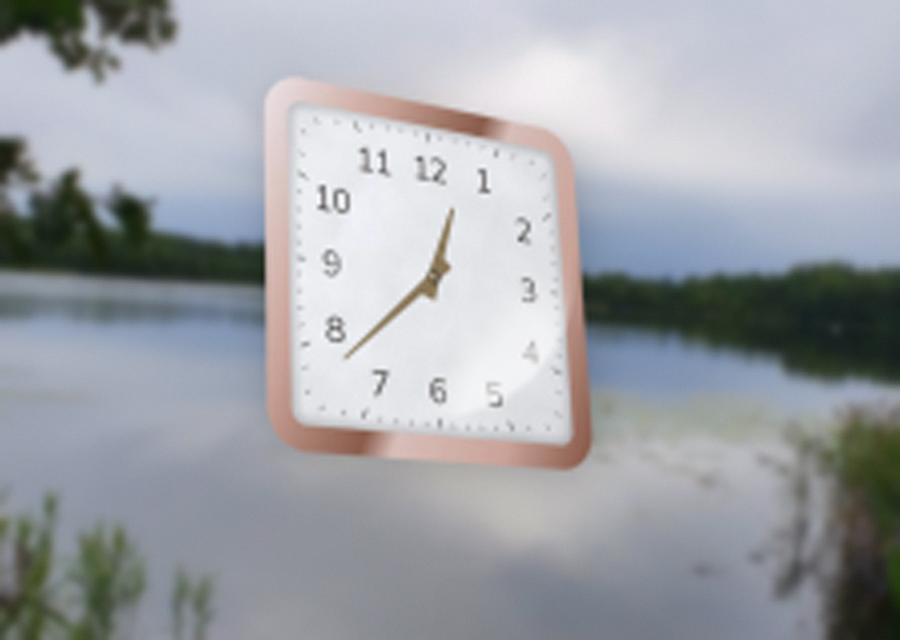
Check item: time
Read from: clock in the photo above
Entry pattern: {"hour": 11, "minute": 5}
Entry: {"hour": 12, "minute": 38}
